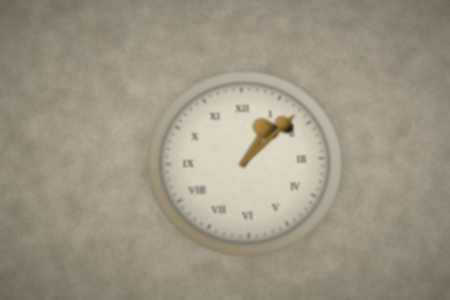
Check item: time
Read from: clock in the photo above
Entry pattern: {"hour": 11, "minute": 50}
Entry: {"hour": 1, "minute": 8}
